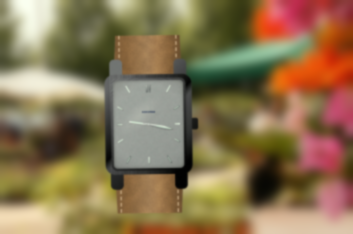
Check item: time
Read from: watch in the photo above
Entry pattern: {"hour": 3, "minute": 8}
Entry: {"hour": 9, "minute": 17}
